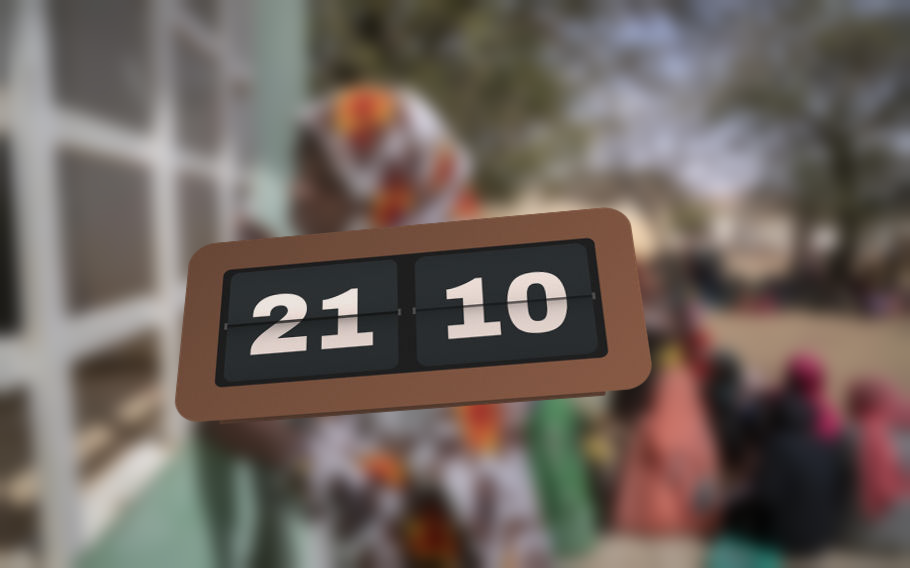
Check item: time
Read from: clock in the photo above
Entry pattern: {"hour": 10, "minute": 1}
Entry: {"hour": 21, "minute": 10}
